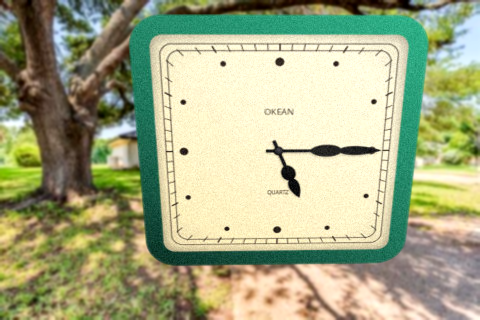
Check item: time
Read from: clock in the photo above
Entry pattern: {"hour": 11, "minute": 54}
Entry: {"hour": 5, "minute": 15}
